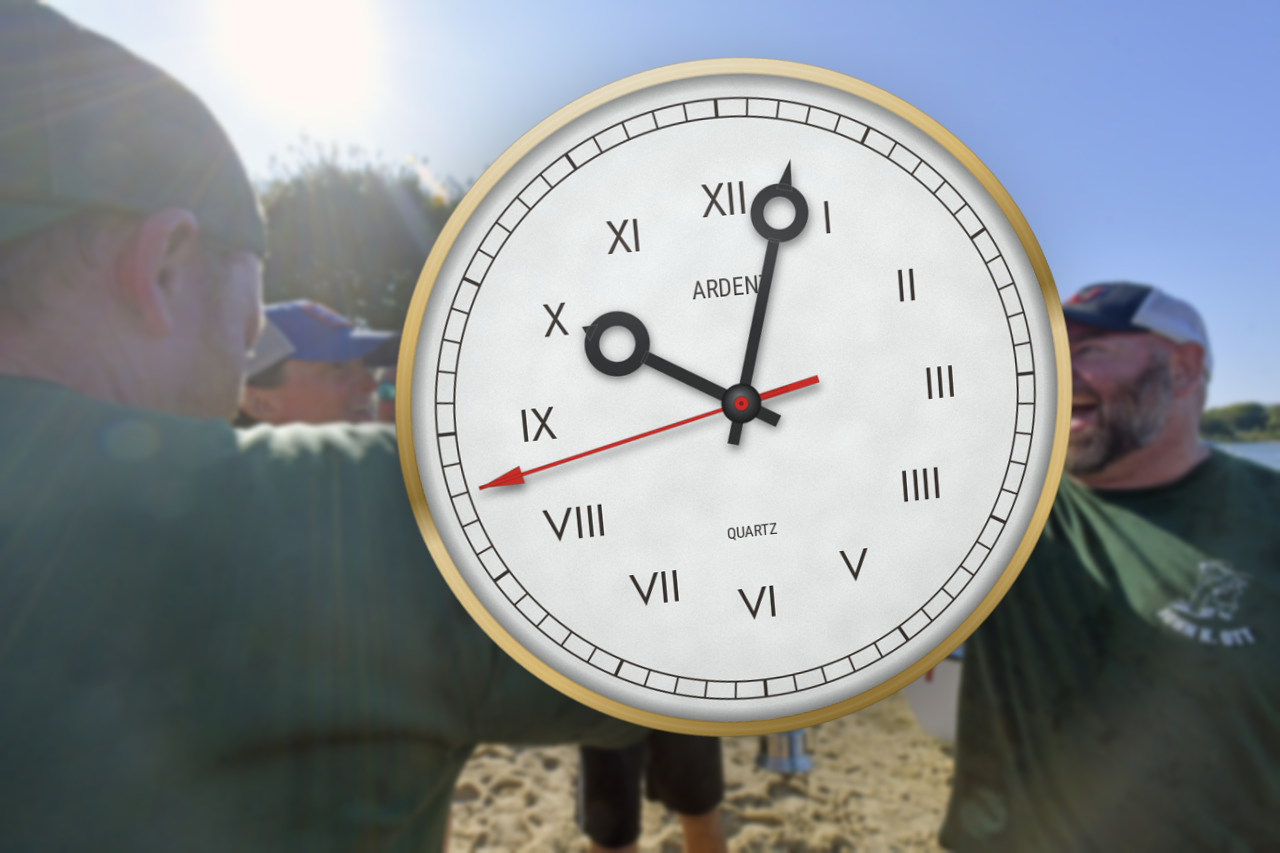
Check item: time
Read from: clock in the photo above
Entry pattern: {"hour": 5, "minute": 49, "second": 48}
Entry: {"hour": 10, "minute": 2, "second": 43}
